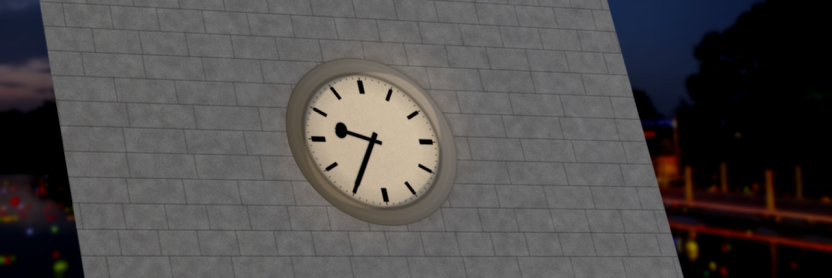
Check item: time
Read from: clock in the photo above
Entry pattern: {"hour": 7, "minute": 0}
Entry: {"hour": 9, "minute": 35}
